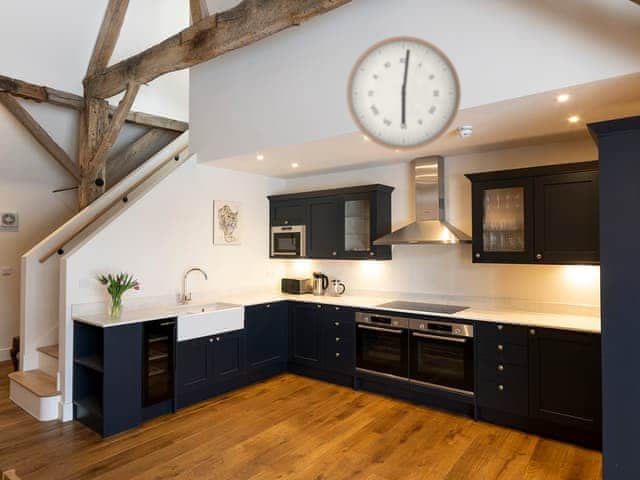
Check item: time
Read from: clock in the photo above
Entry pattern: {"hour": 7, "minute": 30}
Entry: {"hour": 6, "minute": 1}
